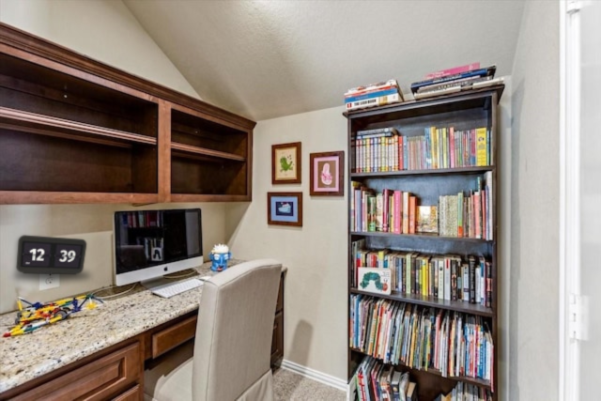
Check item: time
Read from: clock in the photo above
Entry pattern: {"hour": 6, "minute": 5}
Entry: {"hour": 12, "minute": 39}
